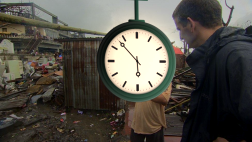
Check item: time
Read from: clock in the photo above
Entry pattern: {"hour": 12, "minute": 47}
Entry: {"hour": 5, "minute": 53}
